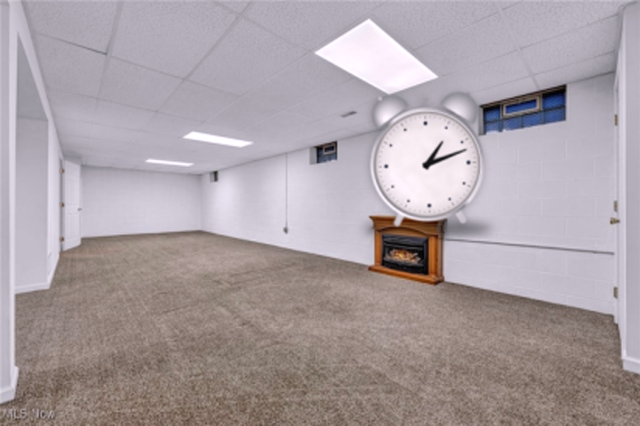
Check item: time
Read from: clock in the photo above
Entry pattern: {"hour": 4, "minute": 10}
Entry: {"hour": 1, "minute": 12}
